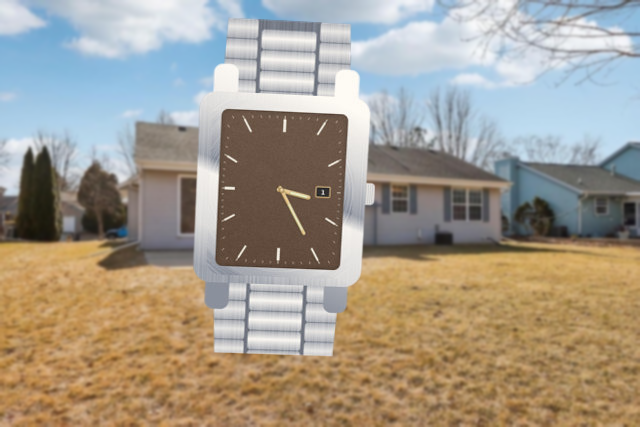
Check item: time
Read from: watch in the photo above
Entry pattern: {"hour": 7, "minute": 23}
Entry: {"hour": 3, "minute": 25}
